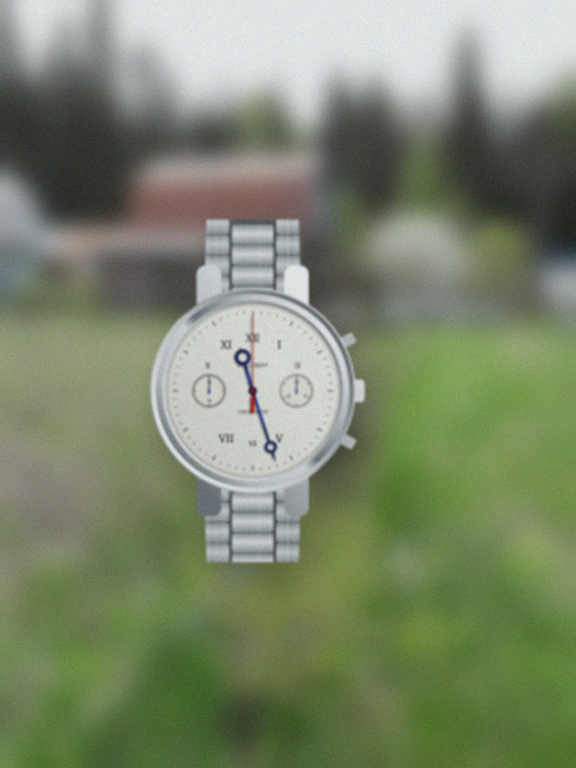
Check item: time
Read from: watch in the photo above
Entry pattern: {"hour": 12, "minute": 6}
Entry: {"hour": 11, "minute": 27}
